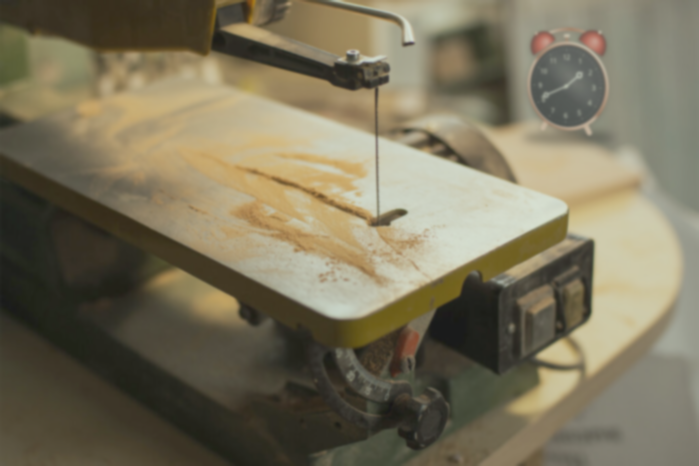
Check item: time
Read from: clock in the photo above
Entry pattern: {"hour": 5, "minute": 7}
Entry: {"hour": 1, "minute": 41}
